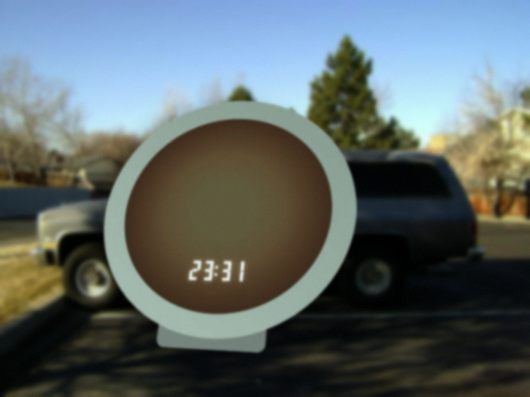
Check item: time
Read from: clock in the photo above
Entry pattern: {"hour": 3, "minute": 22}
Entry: {"hour": 23, "minute": 31}
